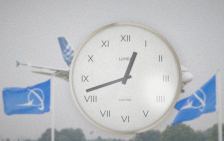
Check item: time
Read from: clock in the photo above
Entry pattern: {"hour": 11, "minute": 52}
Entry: {"hour": 12, "minute": 42}
